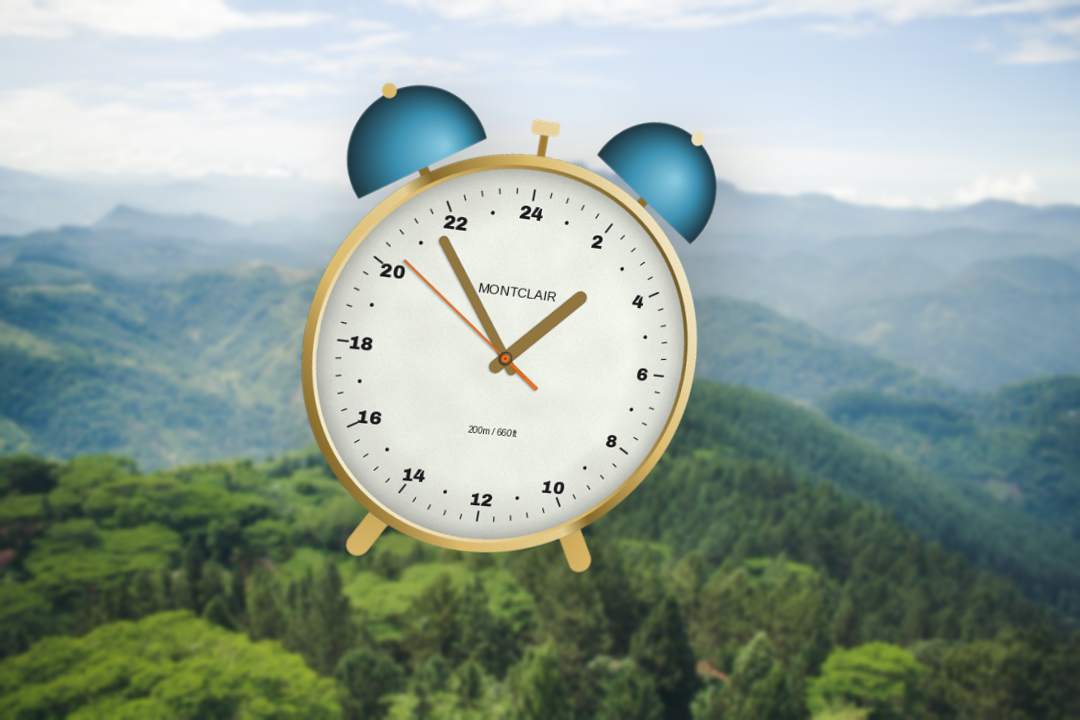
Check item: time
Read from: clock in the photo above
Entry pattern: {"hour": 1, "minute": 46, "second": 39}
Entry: {"hour": 2, "minute": 53, "second": 51}
